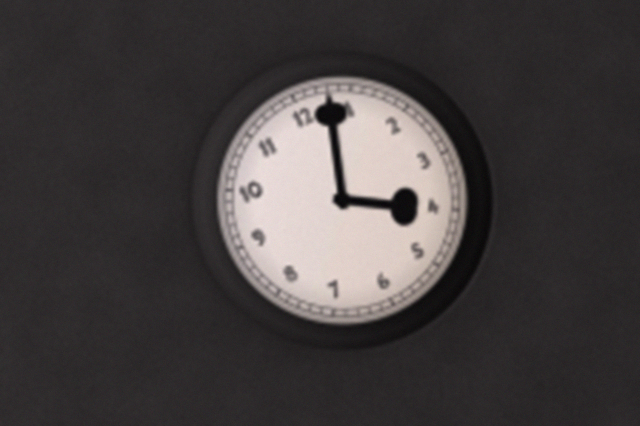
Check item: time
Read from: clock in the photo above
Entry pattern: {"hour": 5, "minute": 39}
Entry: {"hour": 4, "minute": 3}
